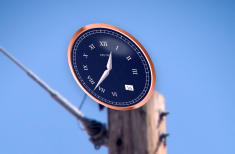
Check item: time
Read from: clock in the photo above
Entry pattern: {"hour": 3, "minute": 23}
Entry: {"hour": 12, "minute": 37}
